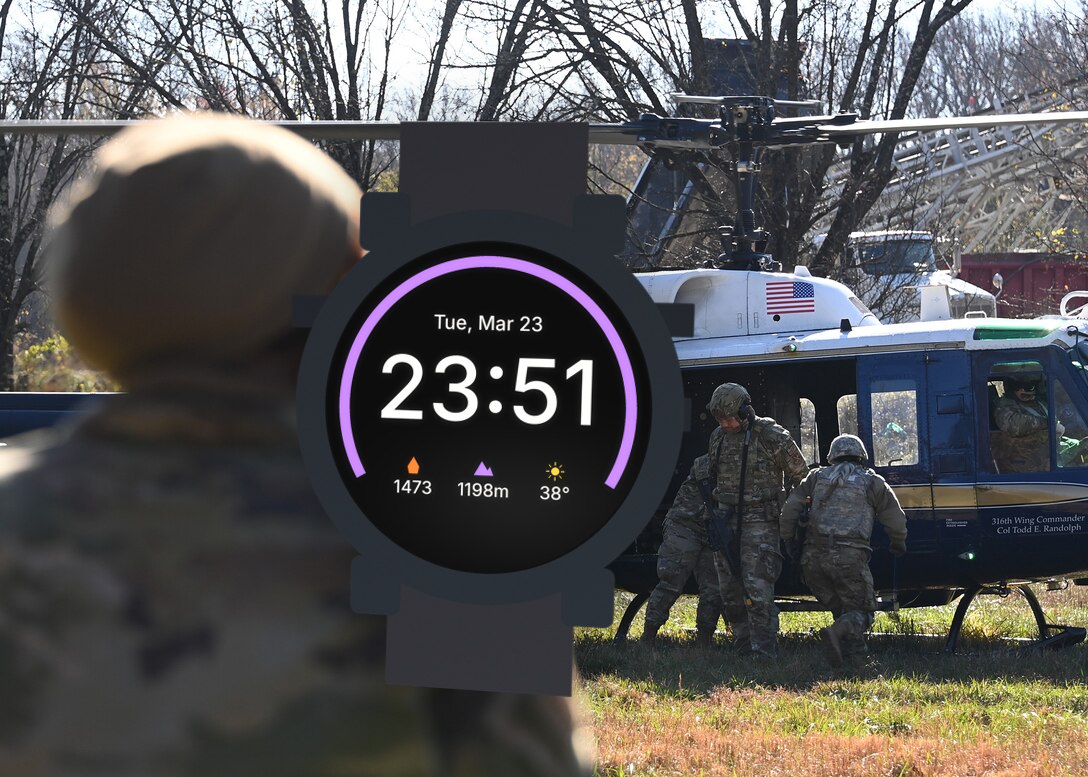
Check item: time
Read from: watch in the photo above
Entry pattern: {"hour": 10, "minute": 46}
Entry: {"hour": 23, "minute": 51}
